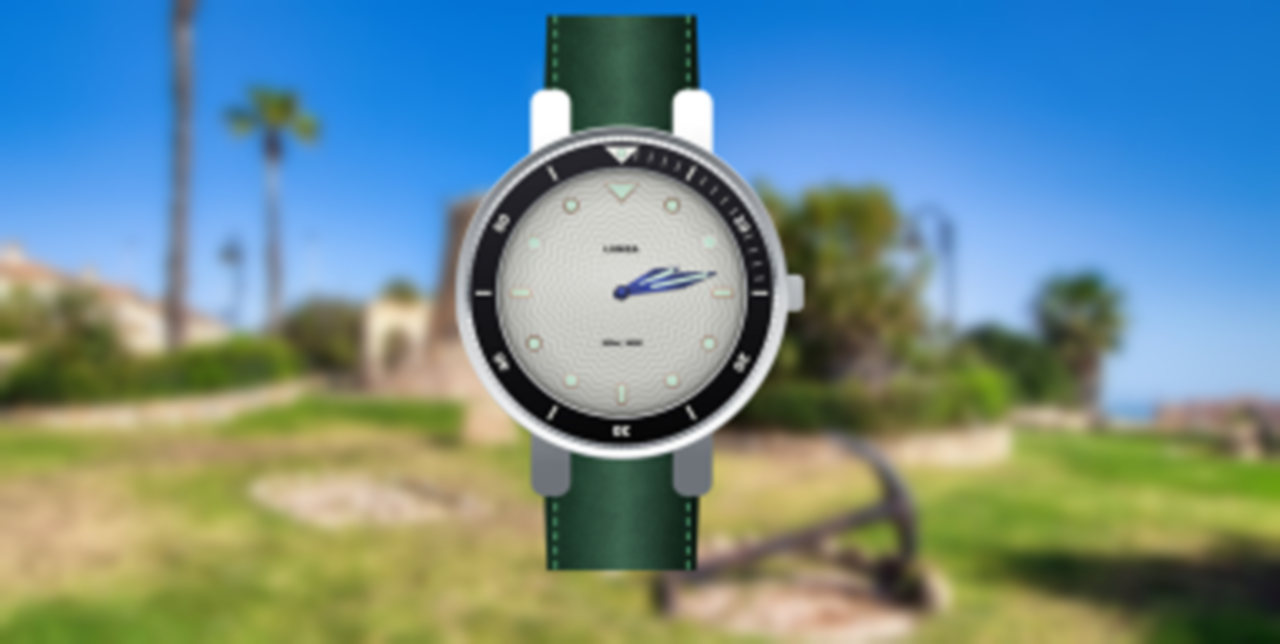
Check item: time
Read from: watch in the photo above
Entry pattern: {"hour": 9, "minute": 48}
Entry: {"hour": 2, "minute": 13}
